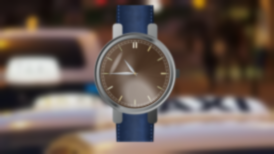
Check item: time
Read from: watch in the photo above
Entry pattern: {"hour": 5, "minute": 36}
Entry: {"hour": 10, "minute": 45}
